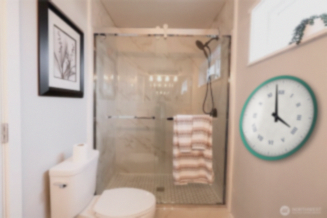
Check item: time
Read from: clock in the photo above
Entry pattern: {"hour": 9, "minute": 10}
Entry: {"hour": 3, "minute": 58}
